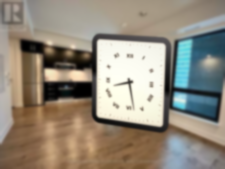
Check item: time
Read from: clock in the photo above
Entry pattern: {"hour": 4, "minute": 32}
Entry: {"hour": 8, "minute": 28}
